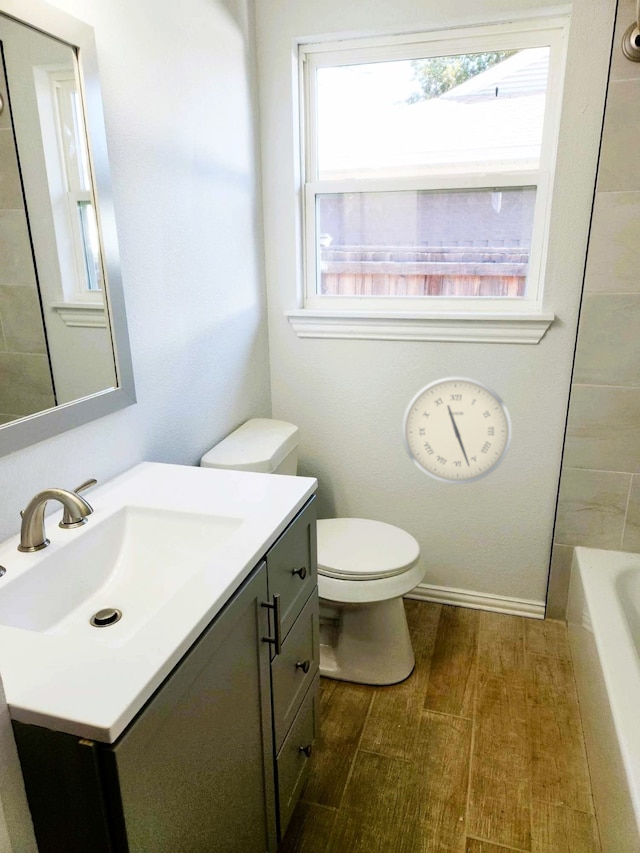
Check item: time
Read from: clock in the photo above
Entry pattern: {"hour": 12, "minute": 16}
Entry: {"hour": 11, "minute": 27}
